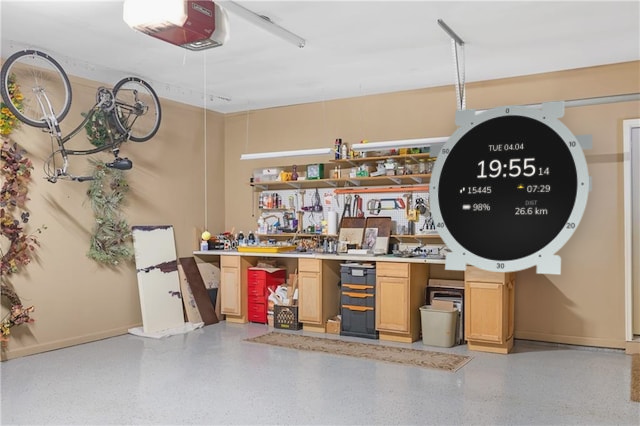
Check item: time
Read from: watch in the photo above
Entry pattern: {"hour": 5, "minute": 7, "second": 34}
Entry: {"hour": 19, "minute": 55, "second": 14}
